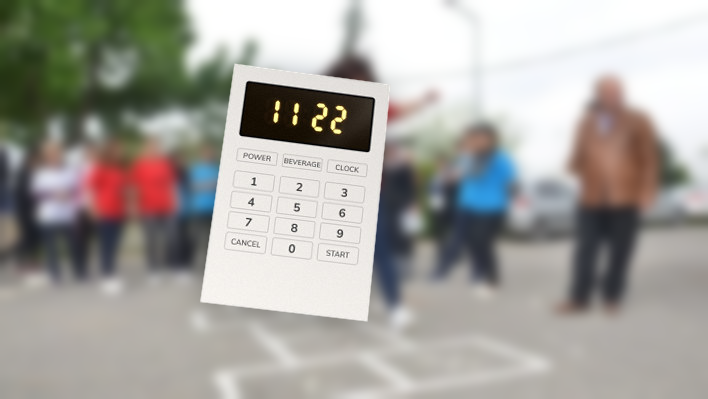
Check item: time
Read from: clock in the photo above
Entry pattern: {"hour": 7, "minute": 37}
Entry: {"hour": 11, "minute": 22}
